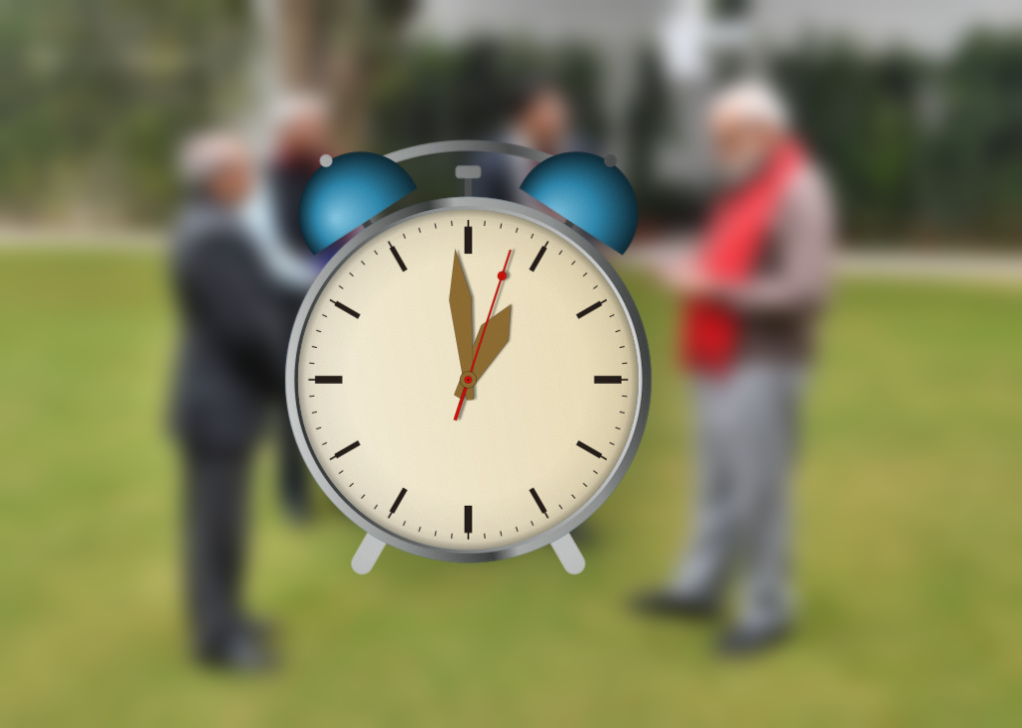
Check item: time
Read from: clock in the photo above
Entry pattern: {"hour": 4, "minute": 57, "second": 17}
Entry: {"hour": 12, "minute": 59, "second": 3}
